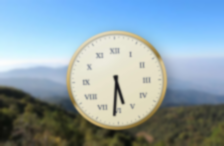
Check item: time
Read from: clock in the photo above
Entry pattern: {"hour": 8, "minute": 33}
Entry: {"hour": 5, "minute": 31}
